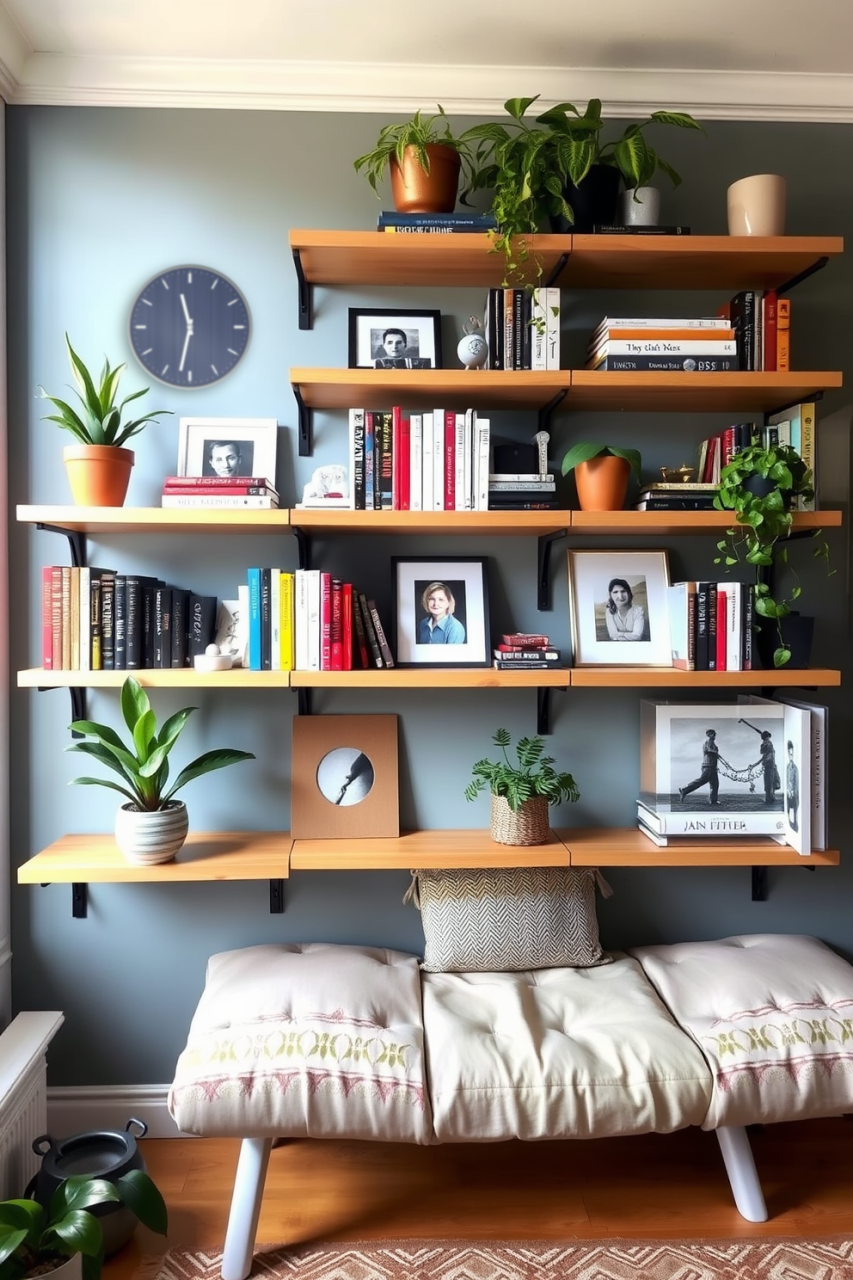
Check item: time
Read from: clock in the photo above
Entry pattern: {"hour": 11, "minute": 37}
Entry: {"hour": 11, "minute": 32}
